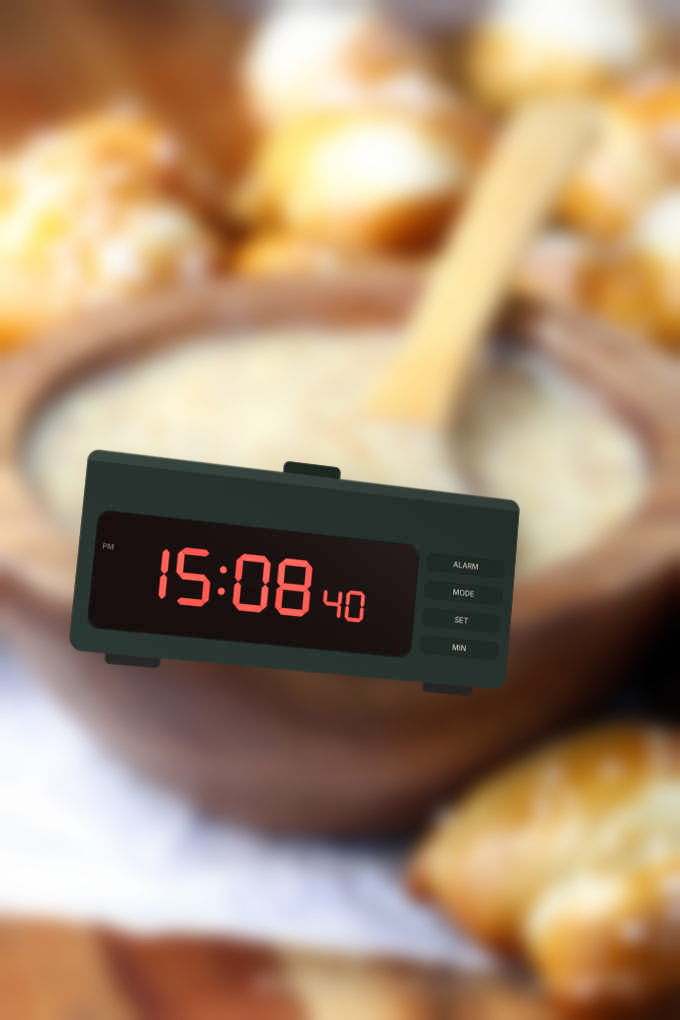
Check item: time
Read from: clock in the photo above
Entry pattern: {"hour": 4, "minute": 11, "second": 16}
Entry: {"hour": 15, "minute": 8, "second": 40}
